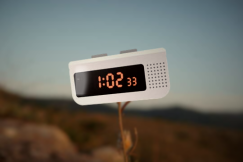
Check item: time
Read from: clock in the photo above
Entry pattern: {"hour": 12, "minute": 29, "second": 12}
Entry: {"hour": 1, "minute": 2, "second": 33}
